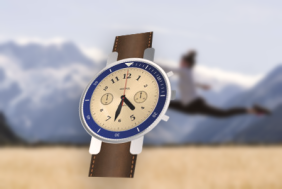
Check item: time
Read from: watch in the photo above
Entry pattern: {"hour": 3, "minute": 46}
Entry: {"hour": 4, "minute": 32}
